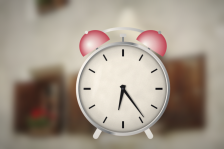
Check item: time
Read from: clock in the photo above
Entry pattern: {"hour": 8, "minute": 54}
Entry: {"hour": 6, "minute": 24}
